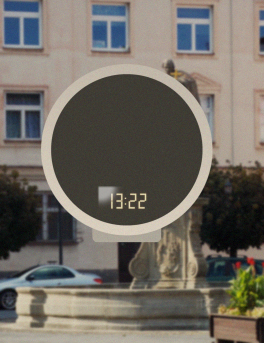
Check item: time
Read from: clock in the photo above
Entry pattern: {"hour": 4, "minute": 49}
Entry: {"hour": 13, "minute": 22}
